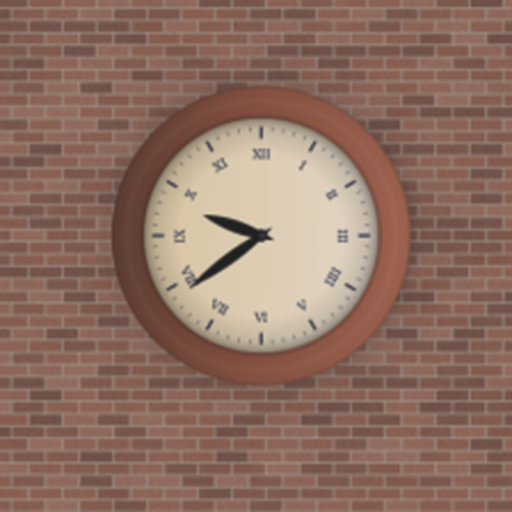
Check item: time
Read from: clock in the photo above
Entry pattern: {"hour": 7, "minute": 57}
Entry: {"hour": 9, "minute": 39}
